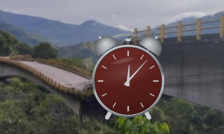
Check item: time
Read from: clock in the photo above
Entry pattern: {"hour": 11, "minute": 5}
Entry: {"hour": 12, "minute": 7}
